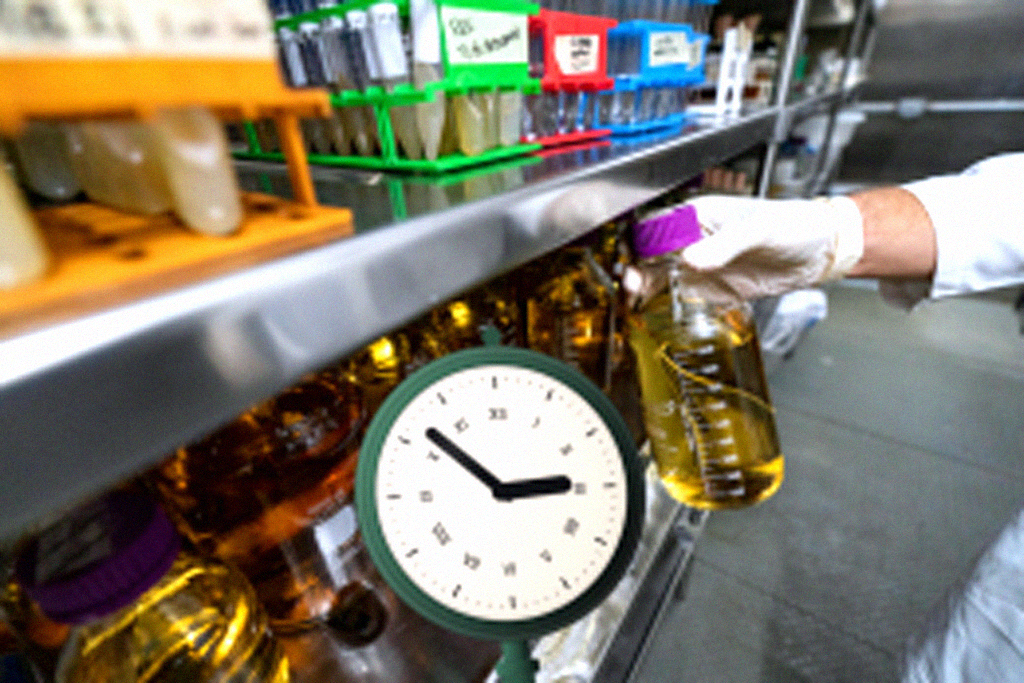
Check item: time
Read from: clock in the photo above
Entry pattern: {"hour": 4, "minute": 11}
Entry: {"hour": 2, "minute": 52}
